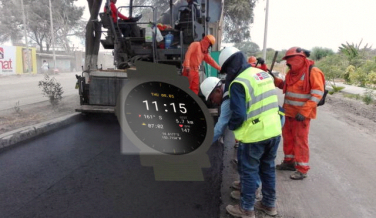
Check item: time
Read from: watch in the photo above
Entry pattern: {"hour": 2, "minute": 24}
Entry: {"hour": 11, "minute": 15}
